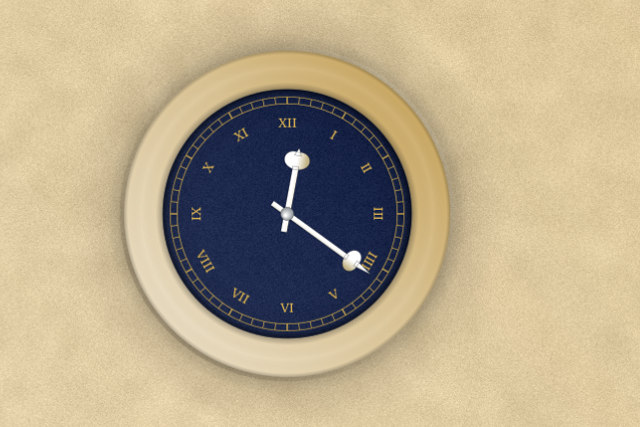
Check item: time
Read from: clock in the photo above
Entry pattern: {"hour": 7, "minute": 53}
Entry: {"hour": 12, "minute": 21}
